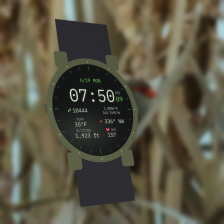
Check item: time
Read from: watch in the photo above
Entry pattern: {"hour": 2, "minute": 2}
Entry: {"hour": 7, "minute": 50}
